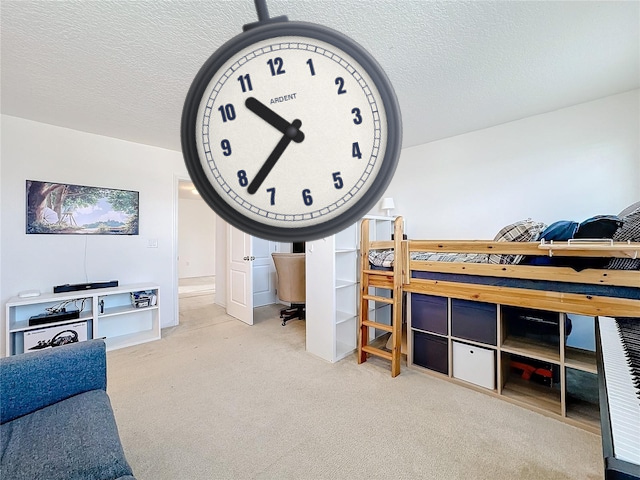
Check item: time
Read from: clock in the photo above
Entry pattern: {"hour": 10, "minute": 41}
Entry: {"hour": 10, "minute": 38}
